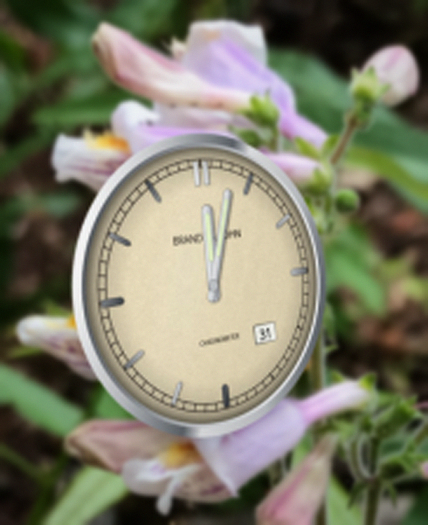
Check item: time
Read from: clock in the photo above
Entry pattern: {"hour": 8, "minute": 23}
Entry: {"hour": 12, "minute": 3}
